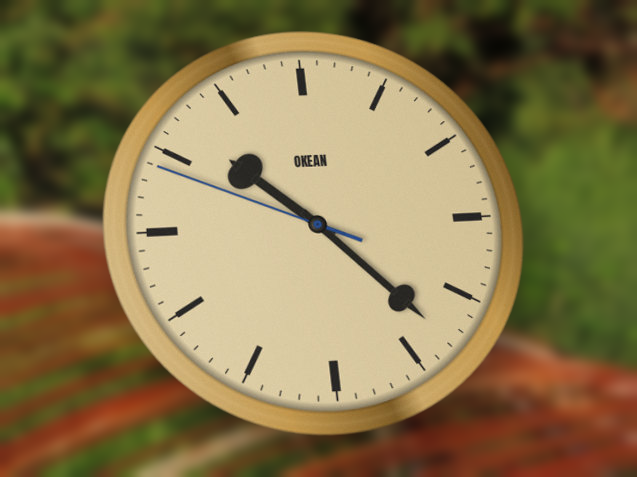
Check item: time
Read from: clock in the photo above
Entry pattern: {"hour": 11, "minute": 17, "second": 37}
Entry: {"hour": 10, "minute": 22, "second": 49}
